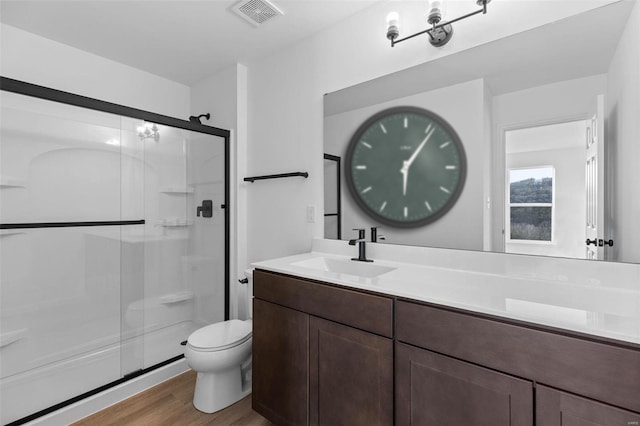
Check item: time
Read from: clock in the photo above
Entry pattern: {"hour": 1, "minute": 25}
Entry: {"hour": 6, "minute": 6}
